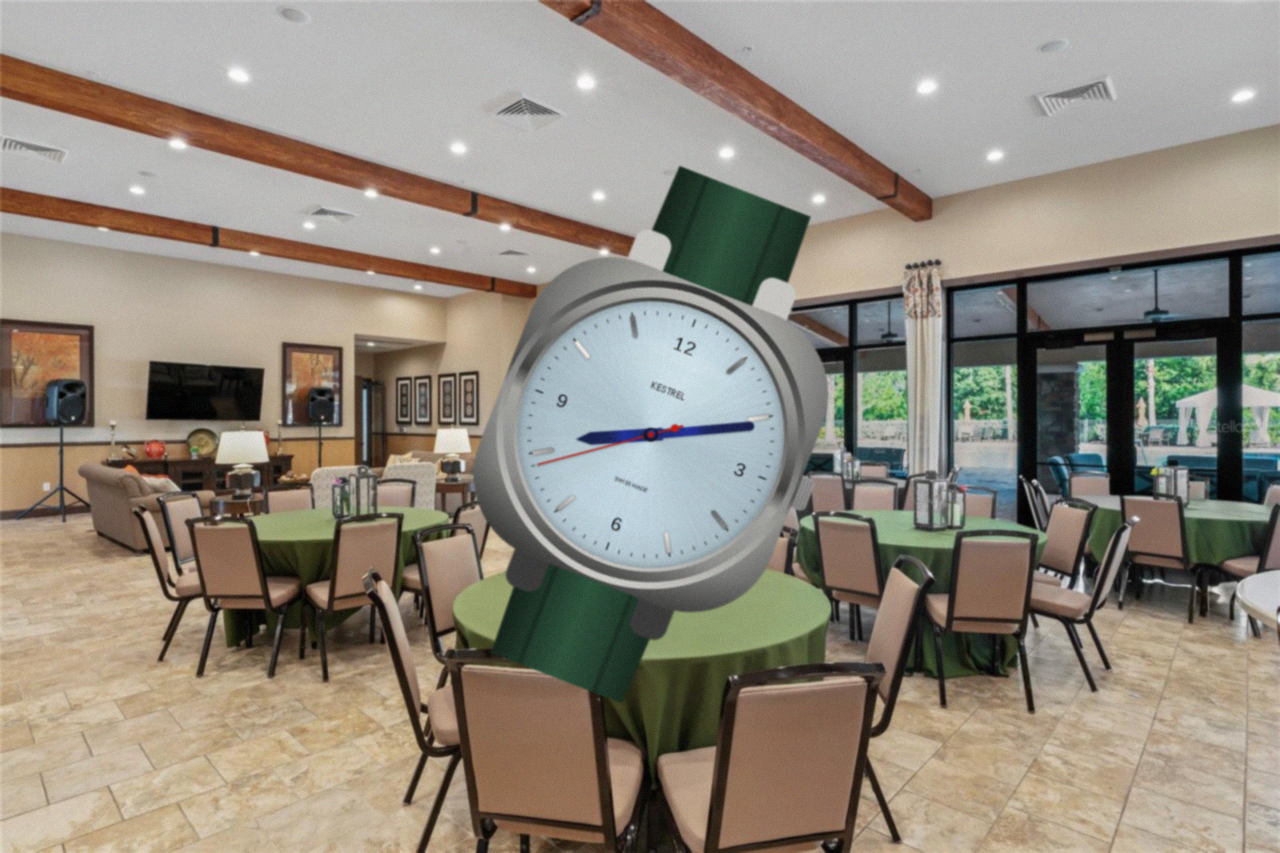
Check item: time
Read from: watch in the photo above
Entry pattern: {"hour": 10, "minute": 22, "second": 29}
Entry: {"hour": 8, "minute": 10, "second": 39}
